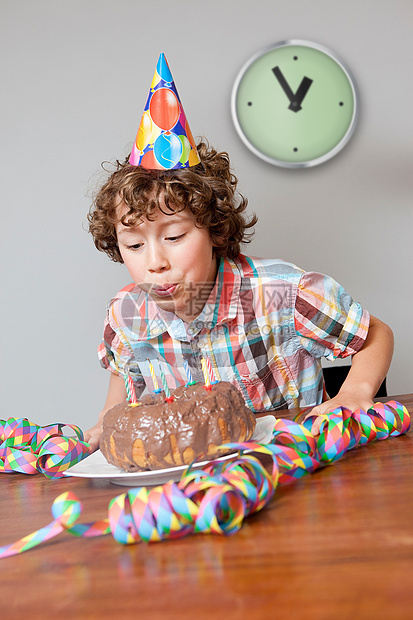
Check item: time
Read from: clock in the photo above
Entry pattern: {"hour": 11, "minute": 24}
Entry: {"hour": 12, "minute": 55}
